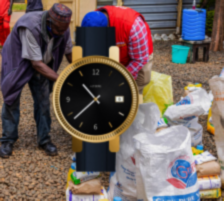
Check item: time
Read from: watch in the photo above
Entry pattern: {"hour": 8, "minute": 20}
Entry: {"hour": 10, "minute": 38}
